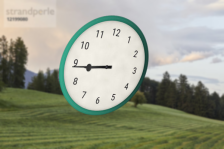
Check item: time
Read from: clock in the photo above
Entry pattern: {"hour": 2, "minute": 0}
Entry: {"hour": 8, "minute": 44}
